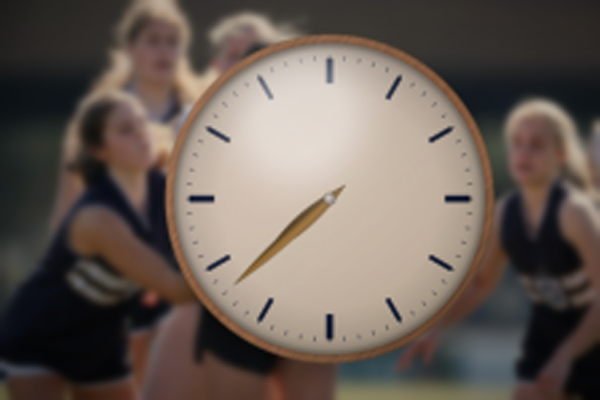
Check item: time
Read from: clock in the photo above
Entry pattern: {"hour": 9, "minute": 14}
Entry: {"hour": 7, "minute": 38}
